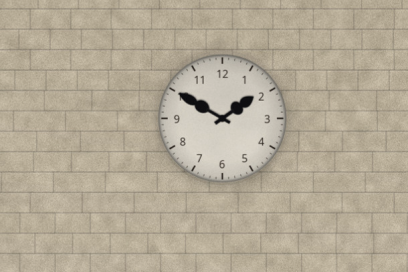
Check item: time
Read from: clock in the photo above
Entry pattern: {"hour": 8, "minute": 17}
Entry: {"hour": 1, "minute": 50}
